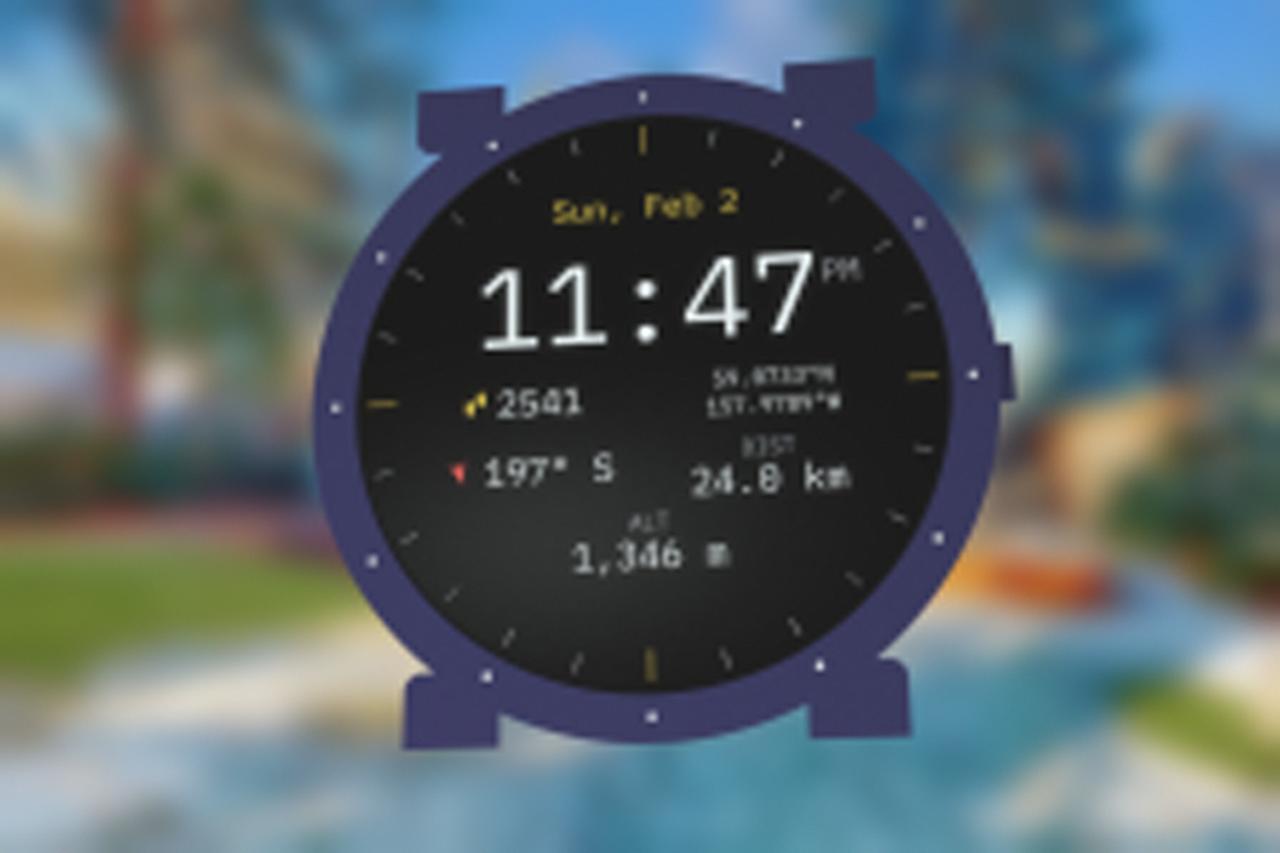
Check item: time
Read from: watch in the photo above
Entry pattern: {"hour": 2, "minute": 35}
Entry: {"hour": 11, "minute": 47}
